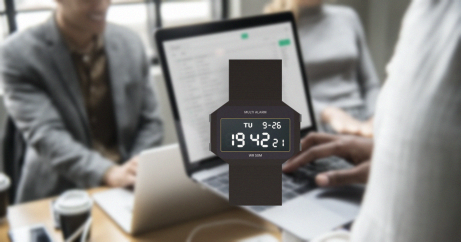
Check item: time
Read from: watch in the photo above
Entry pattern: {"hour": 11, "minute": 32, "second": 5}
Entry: {"hour": 19, "minute": 42, "second": 21}
